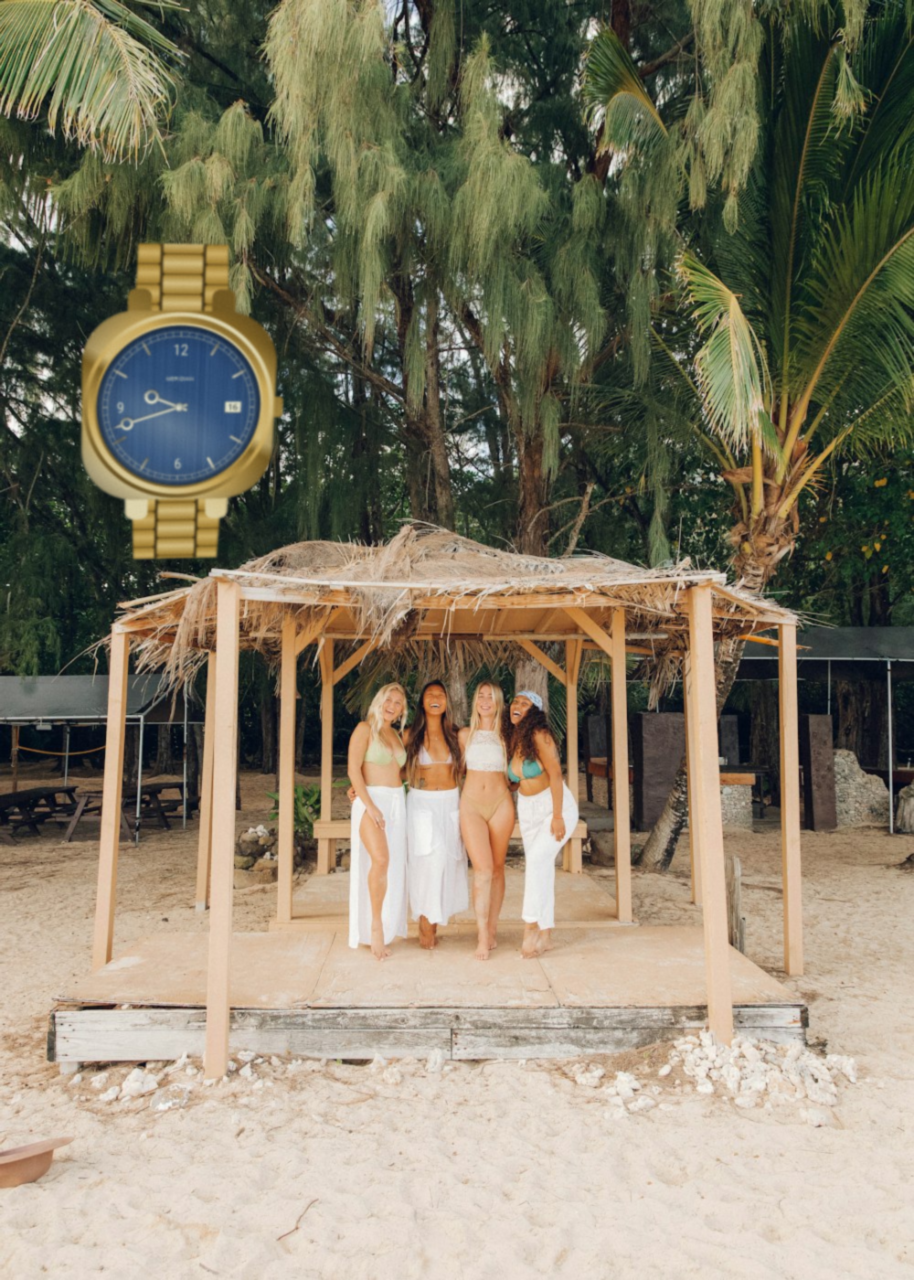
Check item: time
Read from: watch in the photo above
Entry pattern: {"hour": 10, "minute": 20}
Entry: {"hour": 9, "minute": 42}
